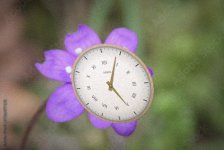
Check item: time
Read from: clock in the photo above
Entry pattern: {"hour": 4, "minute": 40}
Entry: {"hour": 5, "minute": 4}
